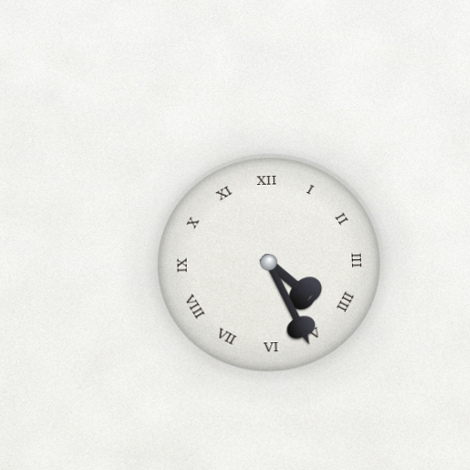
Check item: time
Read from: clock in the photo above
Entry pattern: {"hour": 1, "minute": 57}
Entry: {"hour": 4, "minute": 26}
